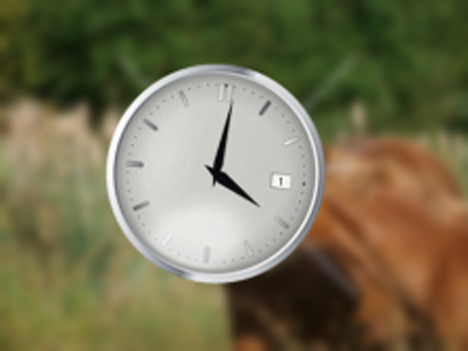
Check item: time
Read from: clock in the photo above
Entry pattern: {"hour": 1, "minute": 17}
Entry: {"hour": 4, "minute": 1}
